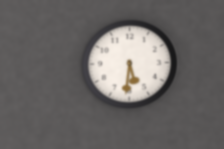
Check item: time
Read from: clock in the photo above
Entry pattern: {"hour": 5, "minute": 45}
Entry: {"hour": 5, "minute": 31}
